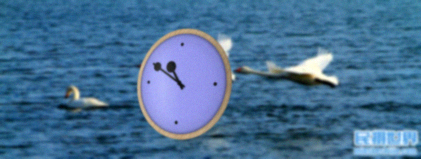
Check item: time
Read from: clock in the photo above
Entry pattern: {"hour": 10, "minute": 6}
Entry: {"hour": 10, "minute": 50}
